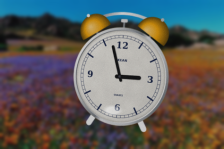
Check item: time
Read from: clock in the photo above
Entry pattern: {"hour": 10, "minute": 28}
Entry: {"hour": 2, "minute": 57}
